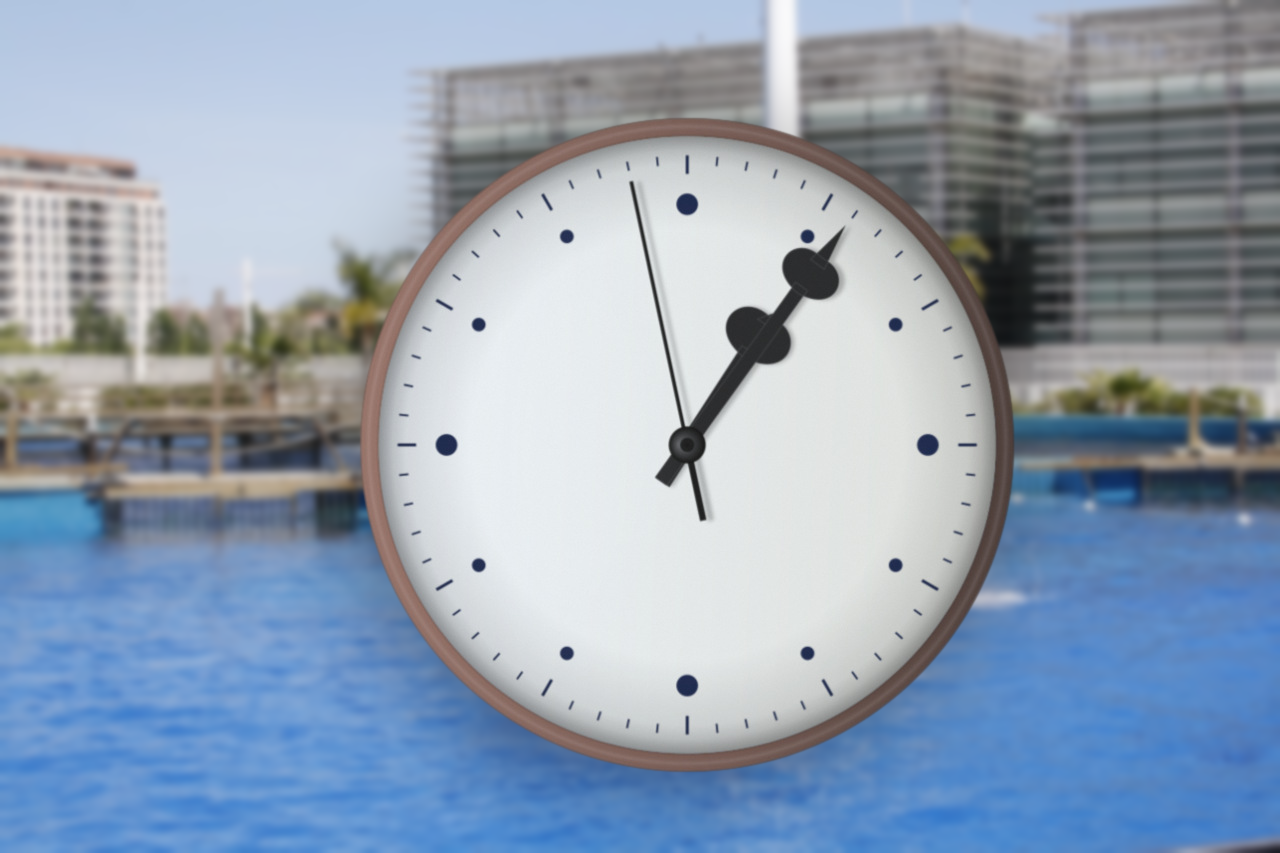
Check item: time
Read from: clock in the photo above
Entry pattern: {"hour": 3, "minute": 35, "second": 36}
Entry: {"hour": 1, "minute": 5, "second": 58}
